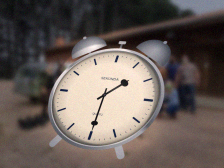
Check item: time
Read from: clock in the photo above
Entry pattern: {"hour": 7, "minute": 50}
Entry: {"hour": 1, "minute": 30}
